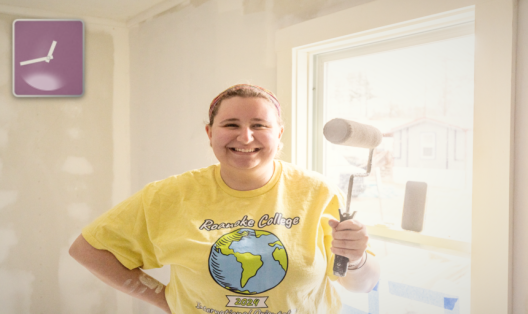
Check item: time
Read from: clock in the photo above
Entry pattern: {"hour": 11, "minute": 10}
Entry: {"hour": 12, "minute": 43}
